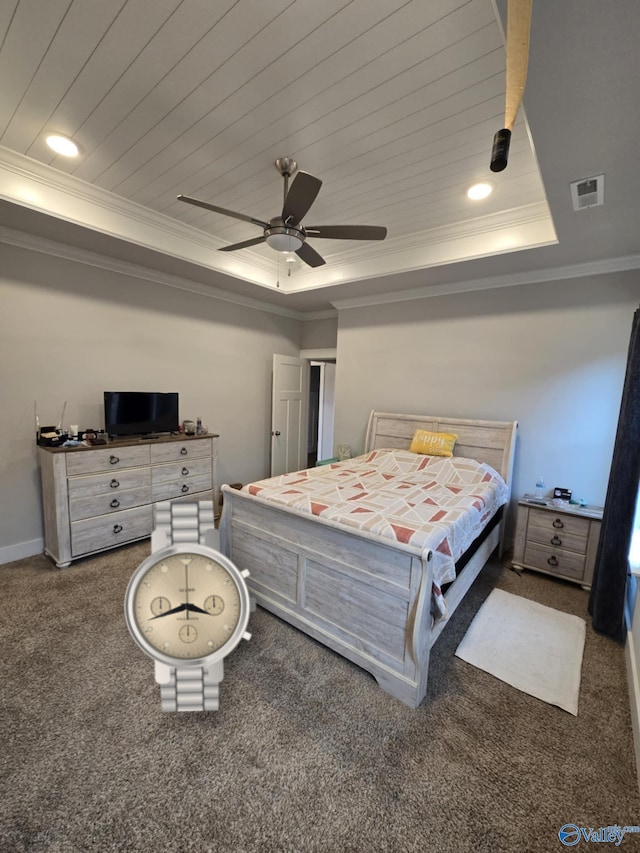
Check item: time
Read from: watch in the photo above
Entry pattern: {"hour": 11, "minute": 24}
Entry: {"hour": 3, "minute": 42}
